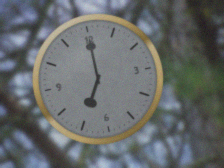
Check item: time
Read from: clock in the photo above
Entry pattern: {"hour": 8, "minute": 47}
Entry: {"hour": 7, "minute": 0}
